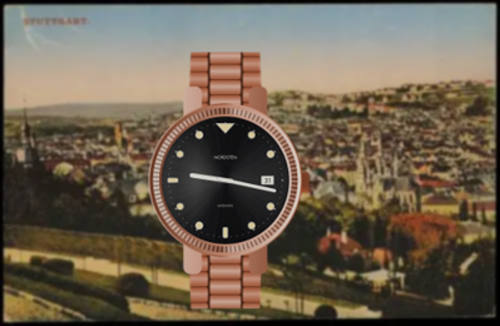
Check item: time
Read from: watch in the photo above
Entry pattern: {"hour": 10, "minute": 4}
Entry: {"hour": 9, "minute": 17}
